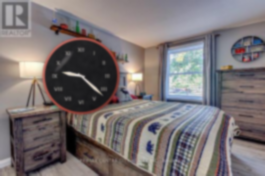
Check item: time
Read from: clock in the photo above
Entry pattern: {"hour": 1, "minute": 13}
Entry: {"hour": 9, "minute": 22}
